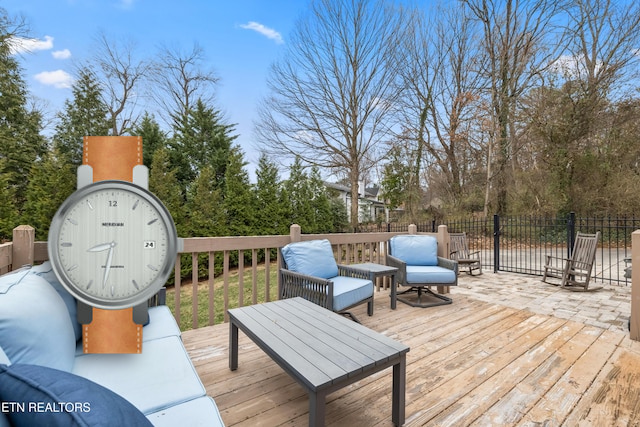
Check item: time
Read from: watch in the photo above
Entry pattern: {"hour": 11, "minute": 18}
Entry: {"hour": 8, "minute": 32}
